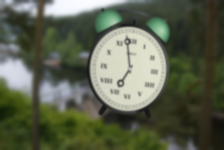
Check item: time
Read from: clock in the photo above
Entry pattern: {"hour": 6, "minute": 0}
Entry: {"hour": 6, "minute": 58}
